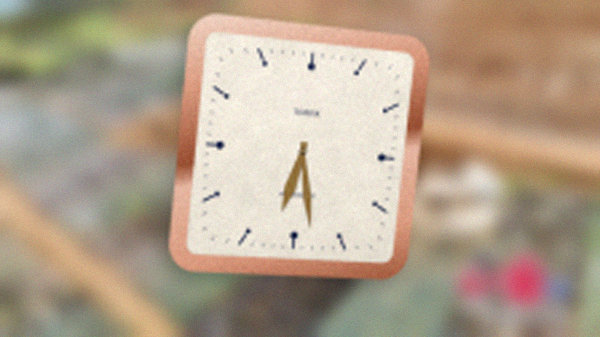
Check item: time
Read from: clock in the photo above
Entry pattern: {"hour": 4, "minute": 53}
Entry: {"hour": 6, "minute": 28}
